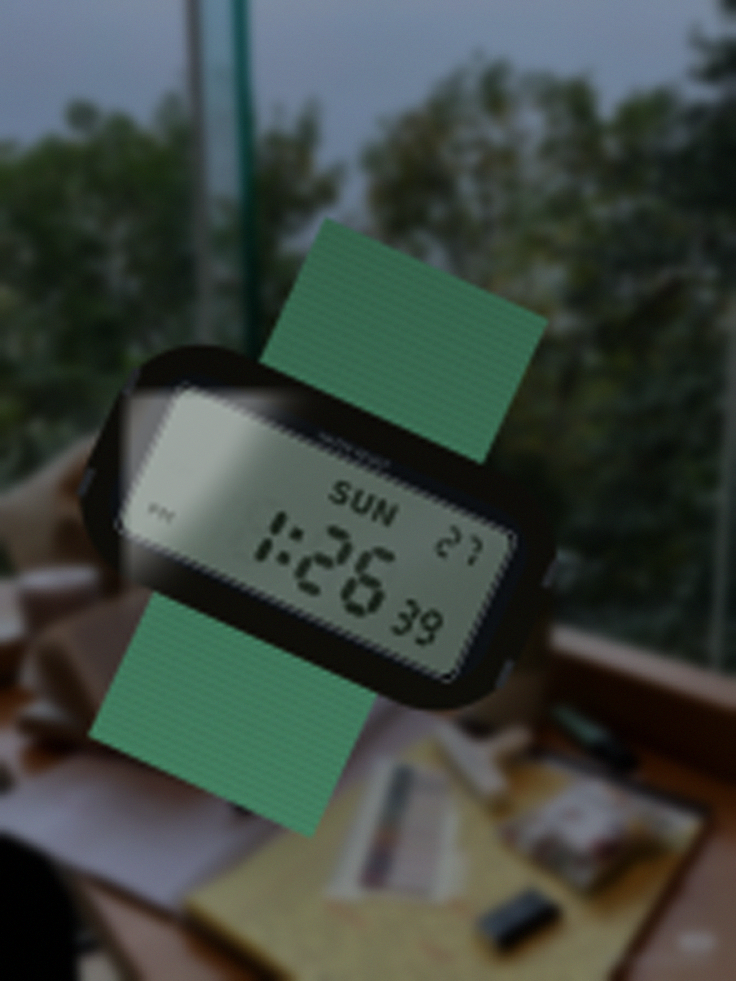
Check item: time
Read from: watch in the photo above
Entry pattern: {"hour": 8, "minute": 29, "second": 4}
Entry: {"hour": 1, "minute": 26, "second": 39}
